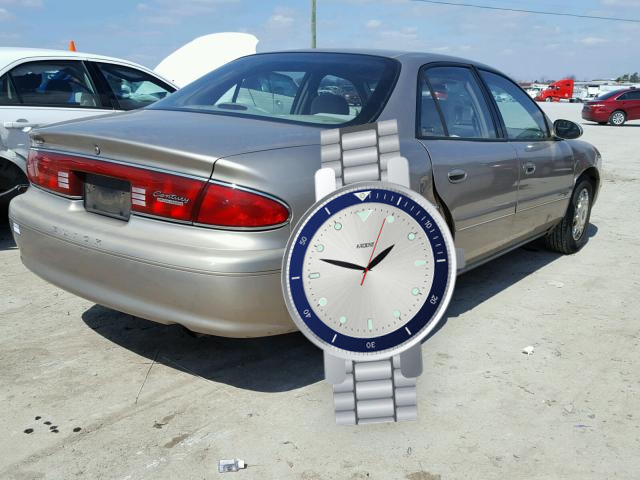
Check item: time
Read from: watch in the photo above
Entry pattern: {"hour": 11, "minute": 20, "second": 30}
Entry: {"hour": 1, "minute": 48, "second": 4}
